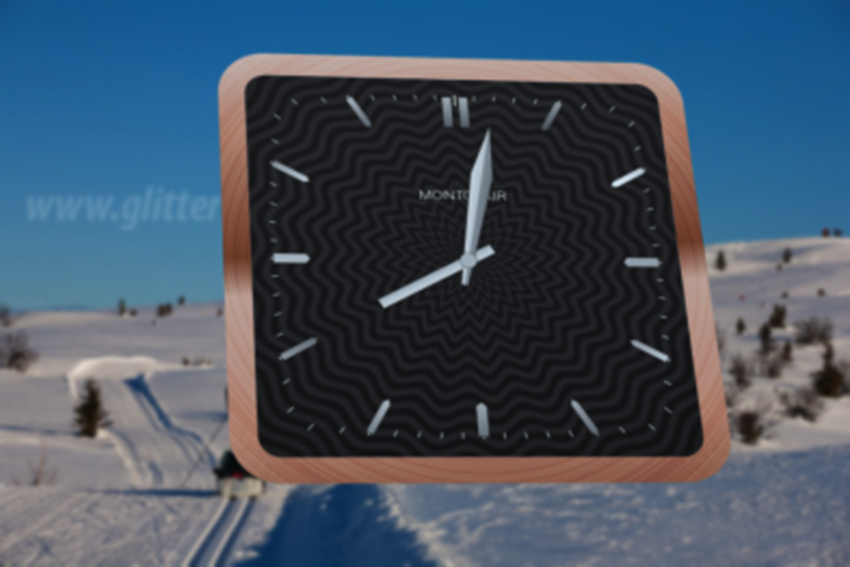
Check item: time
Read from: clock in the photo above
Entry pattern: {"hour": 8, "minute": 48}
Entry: {"hour": 8, "minute": 2}
